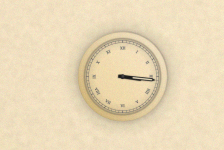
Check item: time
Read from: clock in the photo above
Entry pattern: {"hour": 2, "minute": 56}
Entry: {"hour": 3, "minute": 16}
